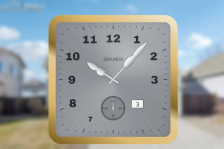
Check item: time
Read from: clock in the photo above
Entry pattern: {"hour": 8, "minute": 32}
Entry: {"hour": 10, "minute": 7}
